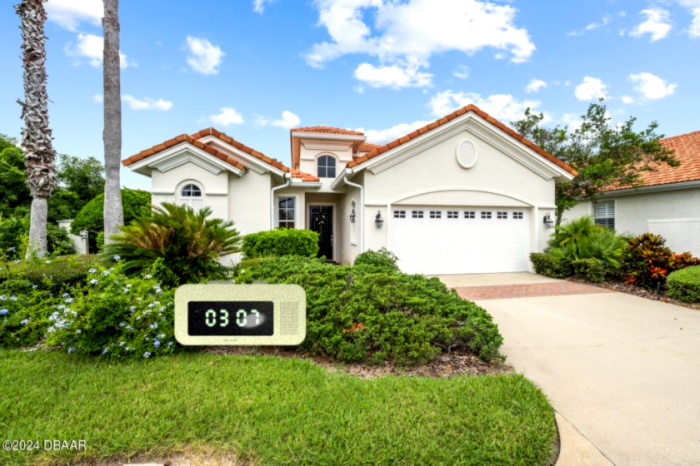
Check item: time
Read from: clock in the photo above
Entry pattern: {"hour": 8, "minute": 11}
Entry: {"hour": 3, "minute": 7}
